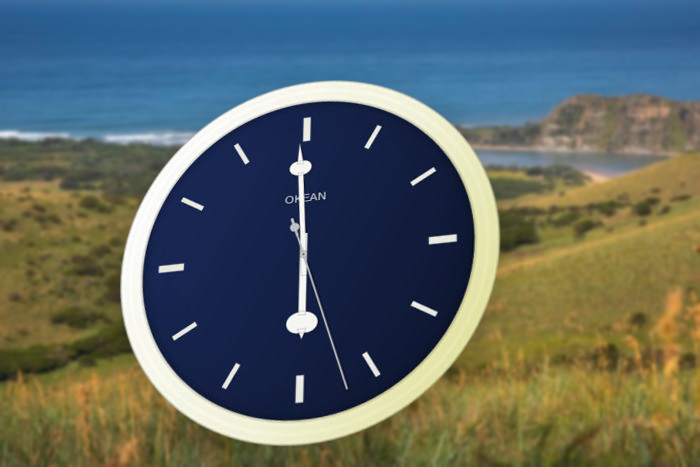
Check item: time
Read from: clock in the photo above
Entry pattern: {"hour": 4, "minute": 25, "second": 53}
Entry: {"hour": 5, "minute": 59, "second": 27}
